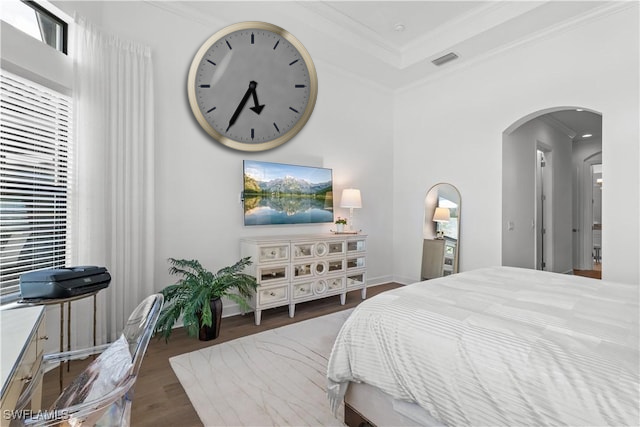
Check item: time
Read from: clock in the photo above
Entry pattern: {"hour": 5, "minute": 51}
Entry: {"hour": 5, "minute": 35}
